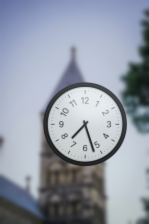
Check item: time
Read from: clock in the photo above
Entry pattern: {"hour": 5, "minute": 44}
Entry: {"hour": 7, "minute": 27}
